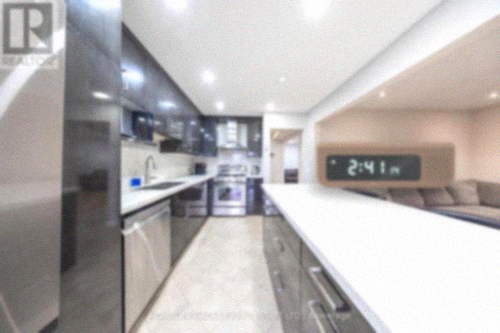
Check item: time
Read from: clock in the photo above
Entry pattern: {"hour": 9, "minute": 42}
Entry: {"hour": 2, "minute": 41}
